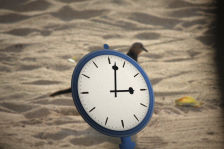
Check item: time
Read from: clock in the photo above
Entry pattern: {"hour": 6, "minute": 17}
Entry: {"hour": 3, "minute": 2}
